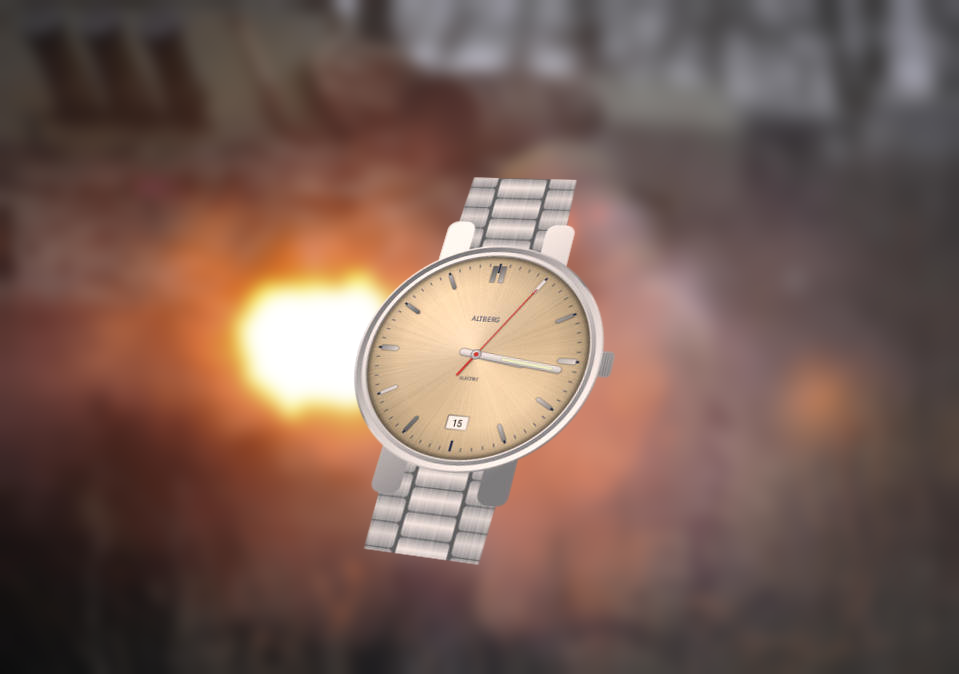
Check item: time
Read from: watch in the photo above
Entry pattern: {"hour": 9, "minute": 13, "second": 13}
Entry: {"hour": 3, "minute": 16, "second": 5}
